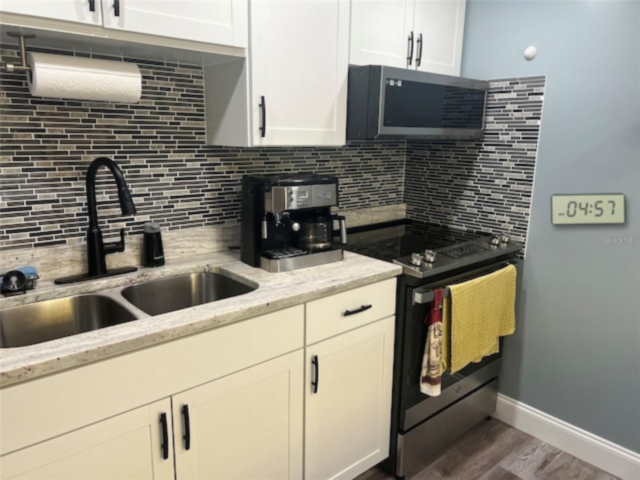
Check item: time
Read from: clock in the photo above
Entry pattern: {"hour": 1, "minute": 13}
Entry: {"hour": 4, "minute": 57}
